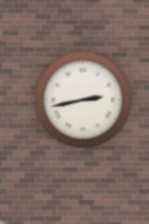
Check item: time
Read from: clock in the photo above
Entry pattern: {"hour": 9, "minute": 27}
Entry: {"hour": 2, "minute": 43}
